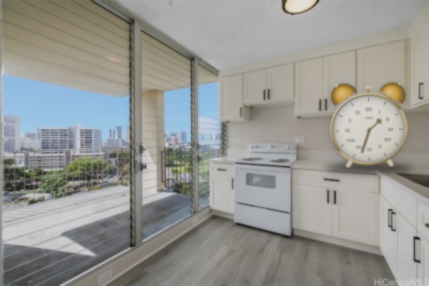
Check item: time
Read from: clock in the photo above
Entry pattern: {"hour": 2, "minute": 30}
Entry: {"hour": 1, "minute": 33}
